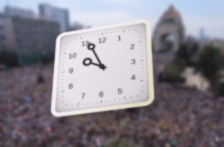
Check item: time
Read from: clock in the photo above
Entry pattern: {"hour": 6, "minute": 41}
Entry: {"hour": 9, "minute": 56}
